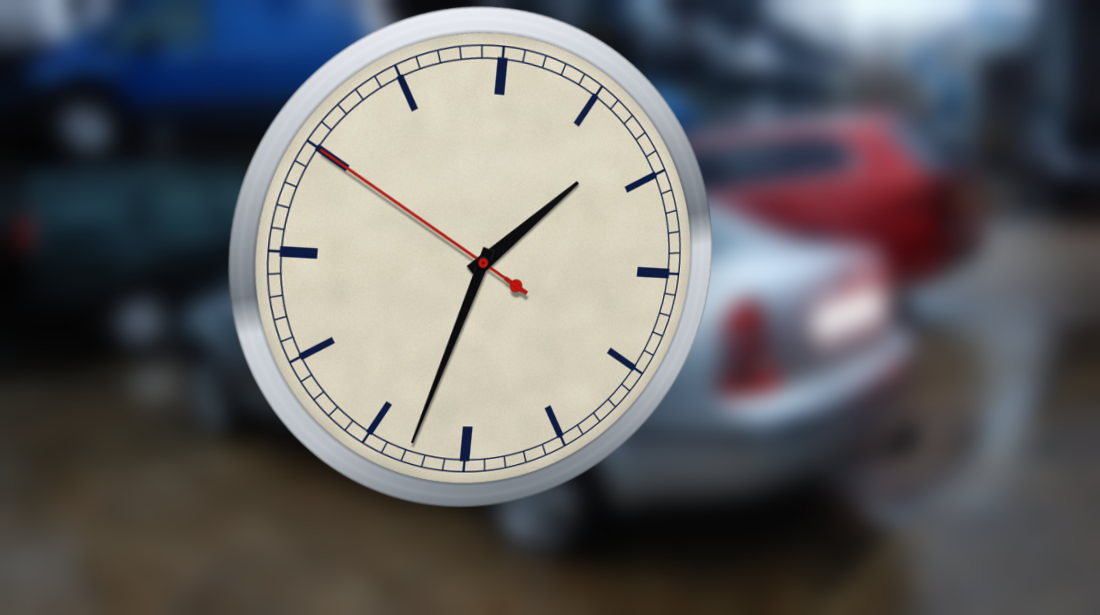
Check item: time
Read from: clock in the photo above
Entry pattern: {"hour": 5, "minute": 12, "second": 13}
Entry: {"hour": 1, "minute": 32, "second": 50}
